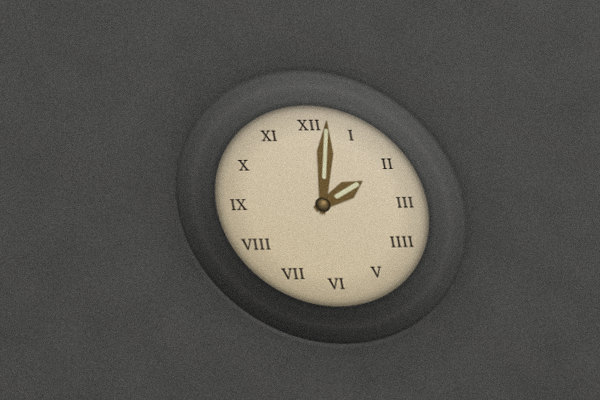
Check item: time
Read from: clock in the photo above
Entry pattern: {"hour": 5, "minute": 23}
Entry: {"hour": 2, "minute": 2}
